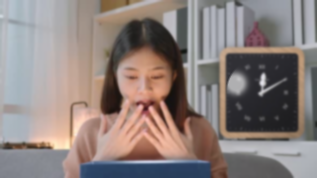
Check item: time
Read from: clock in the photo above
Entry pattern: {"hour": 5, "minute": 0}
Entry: {"hour": 12, "minute": 10}
